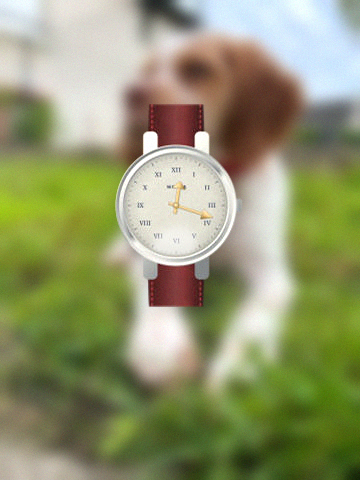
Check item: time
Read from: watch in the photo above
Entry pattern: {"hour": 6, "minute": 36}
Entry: {"hour": 12, "minute": 18}
